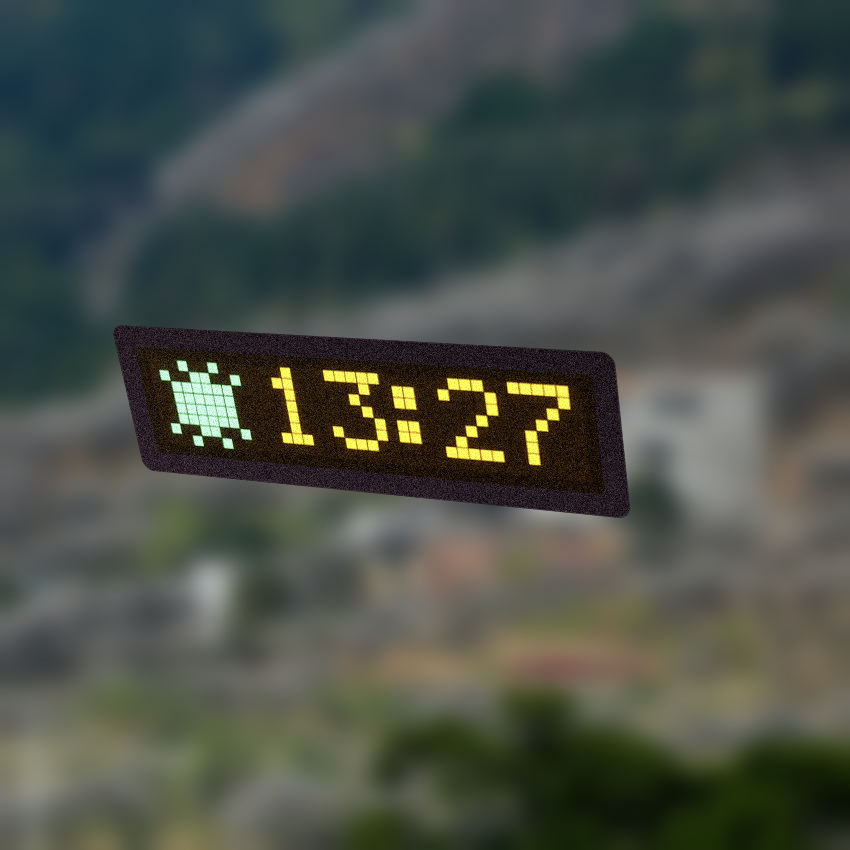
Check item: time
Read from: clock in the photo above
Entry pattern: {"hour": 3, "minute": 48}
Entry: {"hour": 13, "minute": 27}
